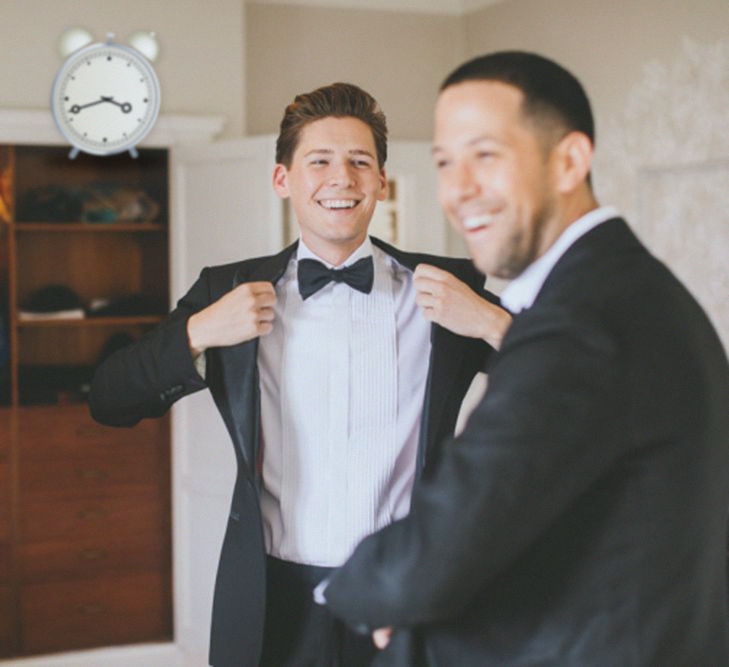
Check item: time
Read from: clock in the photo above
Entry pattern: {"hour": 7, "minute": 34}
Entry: {"hour": 3, "minute": 42}
